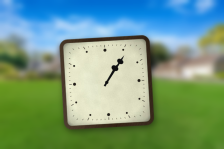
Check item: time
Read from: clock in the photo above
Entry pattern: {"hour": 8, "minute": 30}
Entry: {"hour": 1, "minute": 6}
